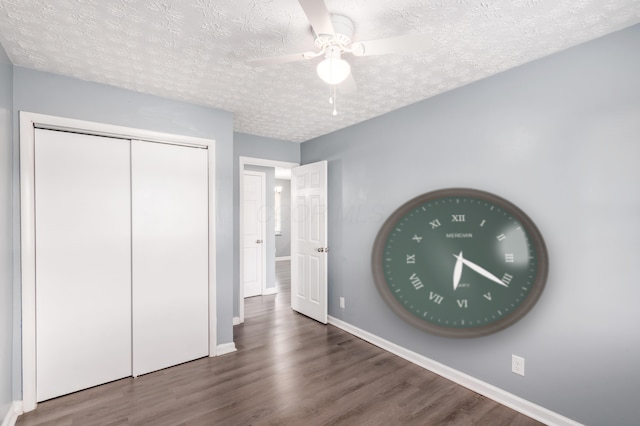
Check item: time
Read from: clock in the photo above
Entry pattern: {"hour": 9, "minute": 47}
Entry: {"hour": 6, "minute": 21}
